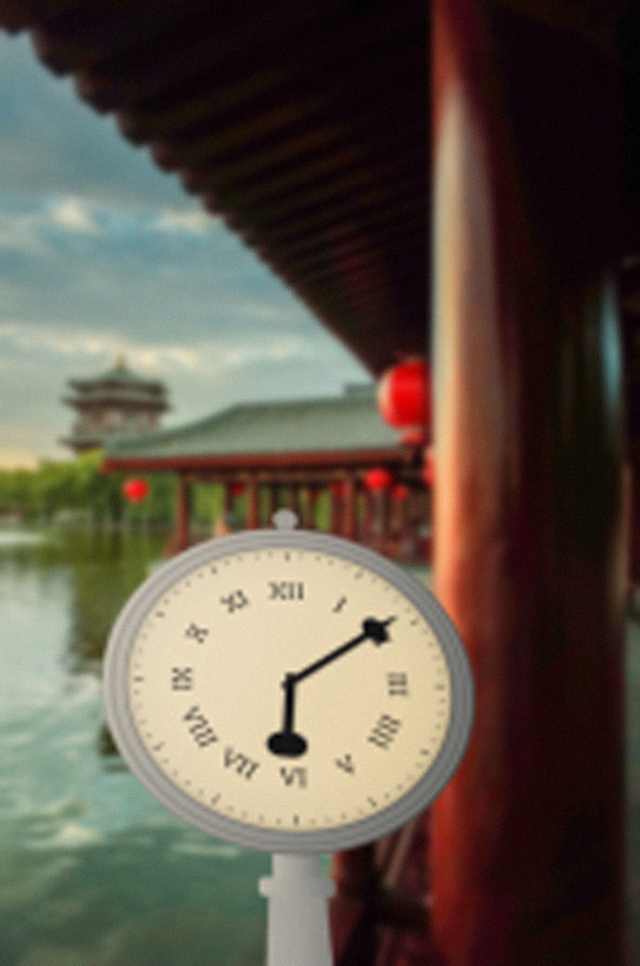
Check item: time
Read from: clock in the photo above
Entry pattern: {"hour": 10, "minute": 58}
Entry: {"hour": 6, "minute": 9}
